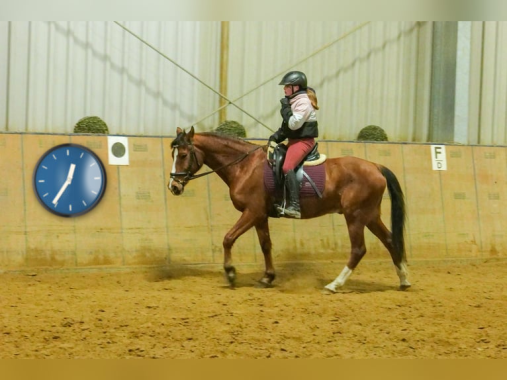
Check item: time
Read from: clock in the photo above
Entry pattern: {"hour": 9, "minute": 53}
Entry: {"hour": 12, "minute": 36}
